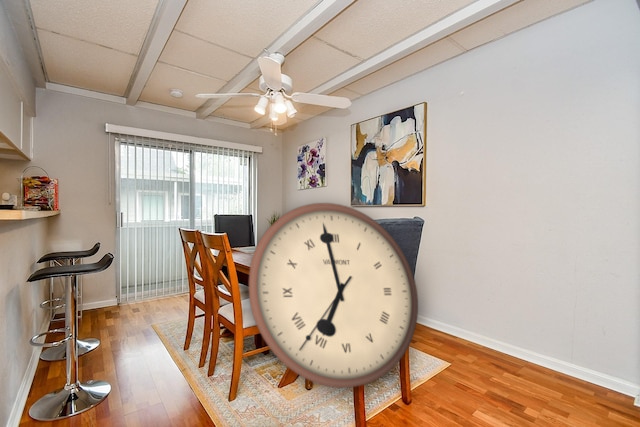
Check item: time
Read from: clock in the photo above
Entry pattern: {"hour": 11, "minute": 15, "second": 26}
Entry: {"hour": 6, "minute": 58, "second": 37}
